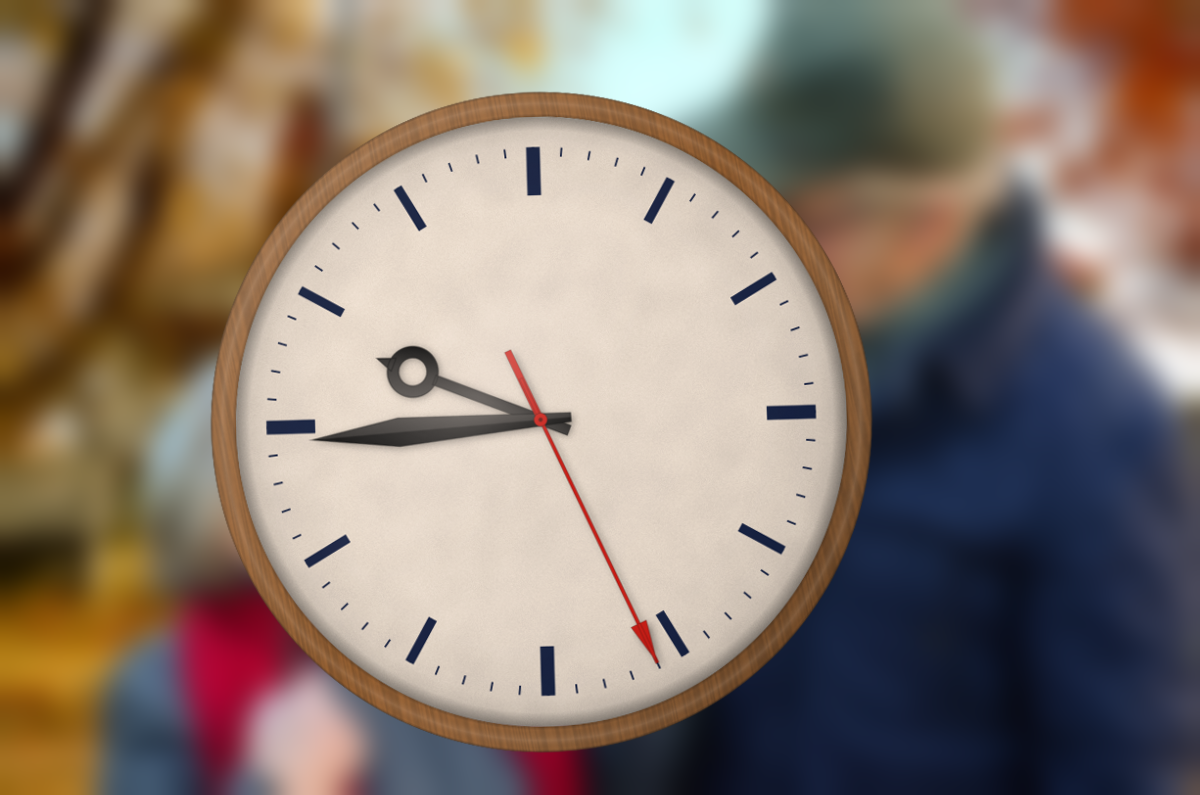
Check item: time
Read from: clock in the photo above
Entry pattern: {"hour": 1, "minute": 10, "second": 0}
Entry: {"hour": 9, "minute": 44, "second": 26}
